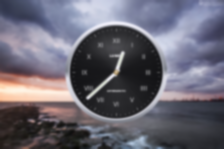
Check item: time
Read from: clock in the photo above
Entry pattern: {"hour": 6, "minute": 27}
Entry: {"hour": 12, "minute": 38}
